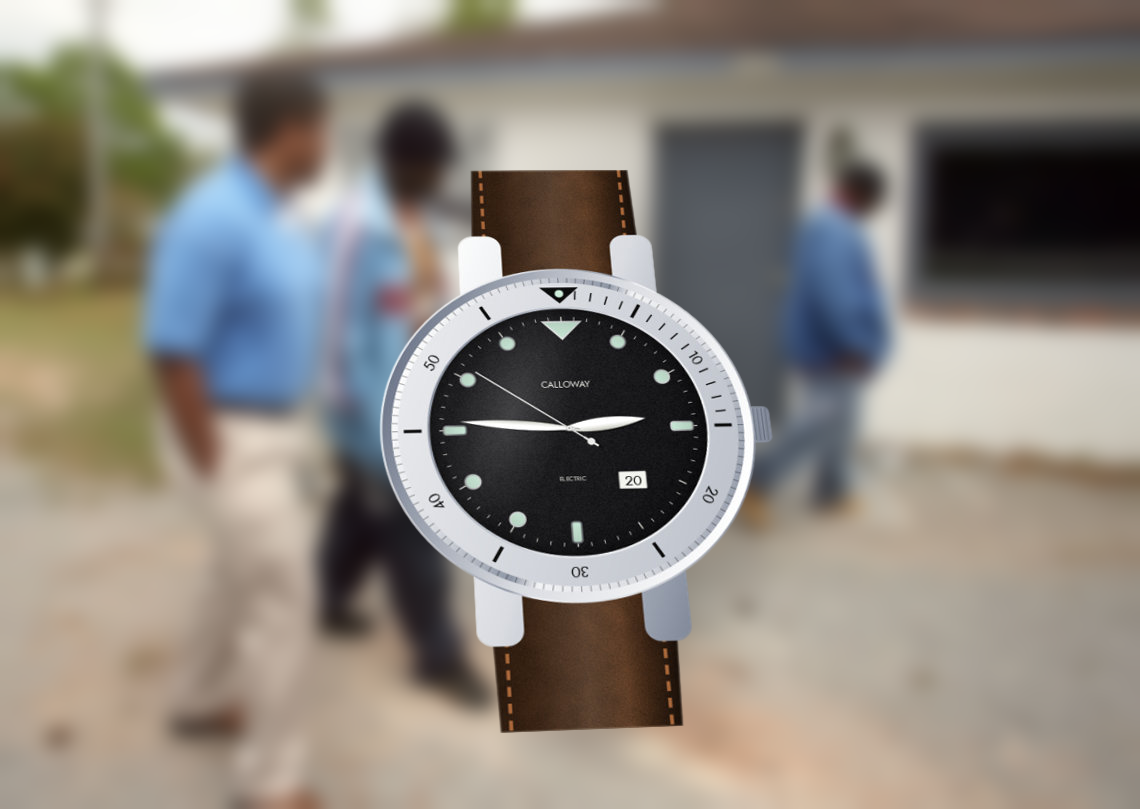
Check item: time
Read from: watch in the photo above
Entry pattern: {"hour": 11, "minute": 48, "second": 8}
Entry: {"hour": 2, "minute": 45, "second": 51}
